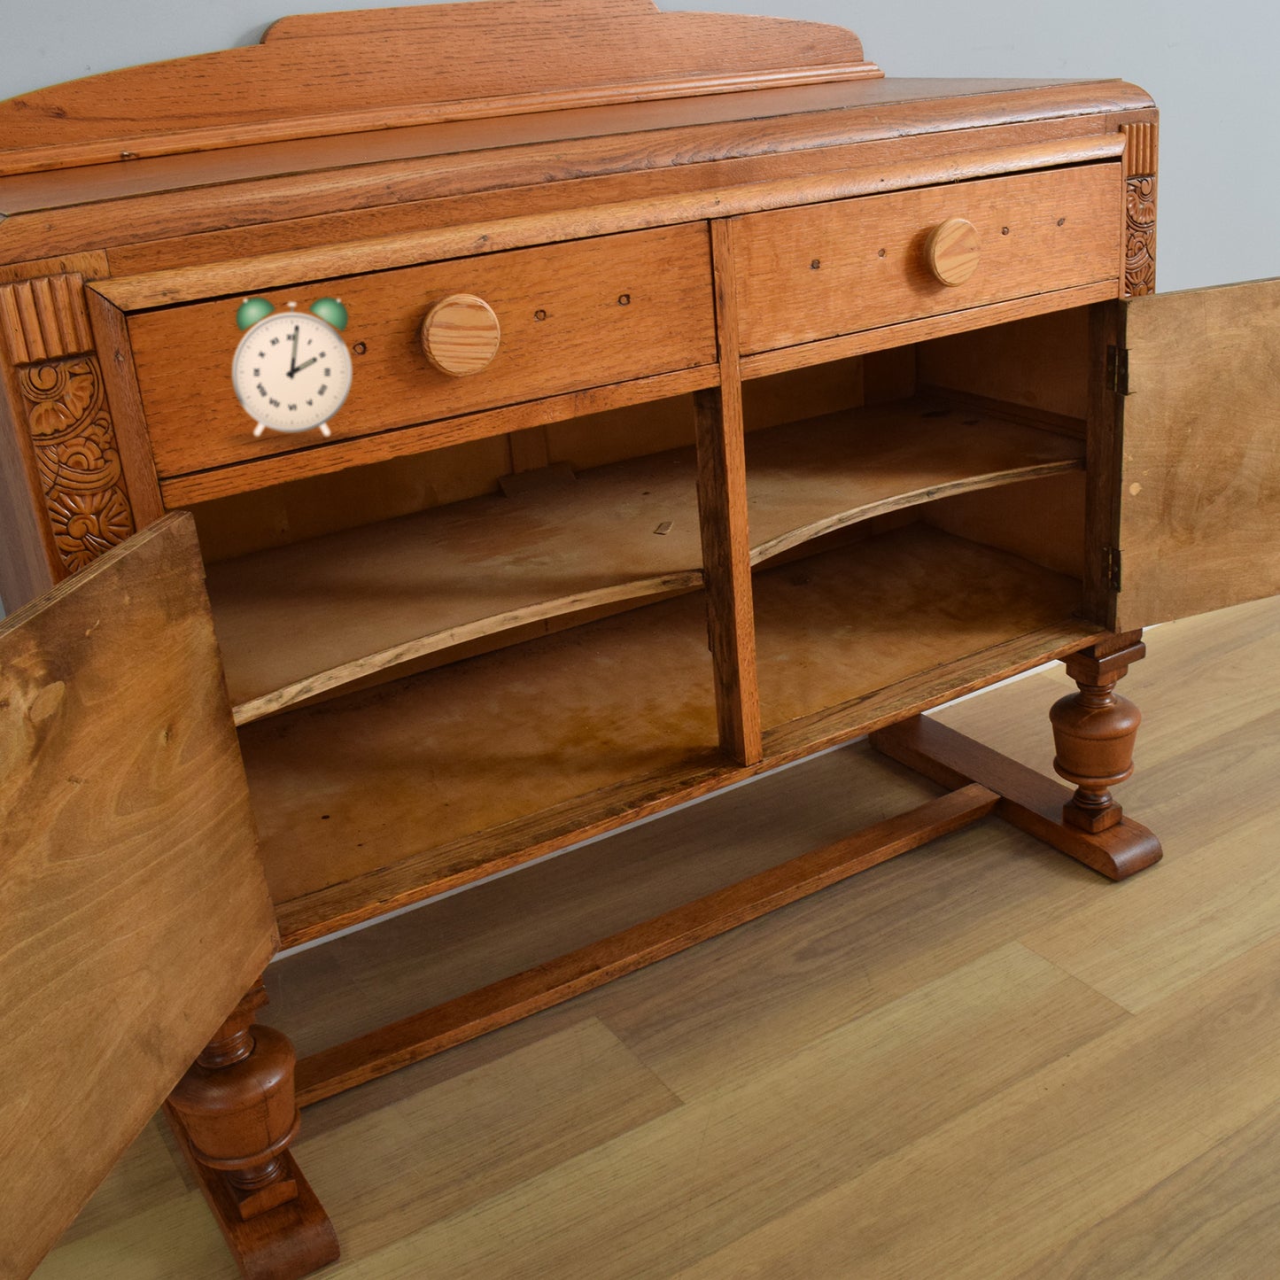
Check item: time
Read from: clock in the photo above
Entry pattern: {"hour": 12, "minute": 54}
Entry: {"hour": 2, "minute": 1}
